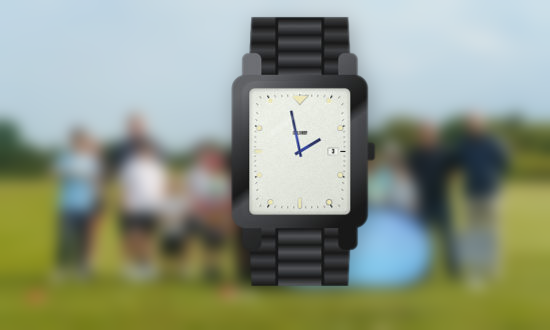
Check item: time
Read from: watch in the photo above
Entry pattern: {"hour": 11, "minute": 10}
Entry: {"hour": 1, "minute": 58}
